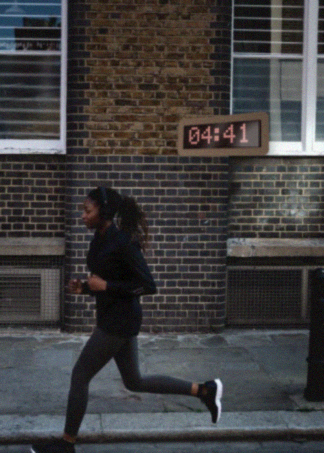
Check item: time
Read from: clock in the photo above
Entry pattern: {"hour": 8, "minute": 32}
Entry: {"hour": 4, "minute": 41}
